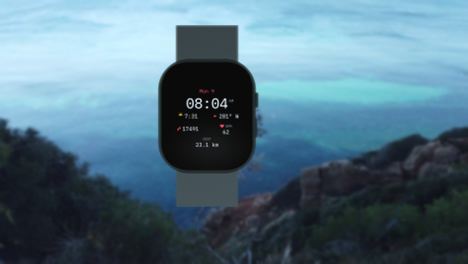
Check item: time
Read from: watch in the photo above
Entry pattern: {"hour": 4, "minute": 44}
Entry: {"hour": 8, "minute": 4}
